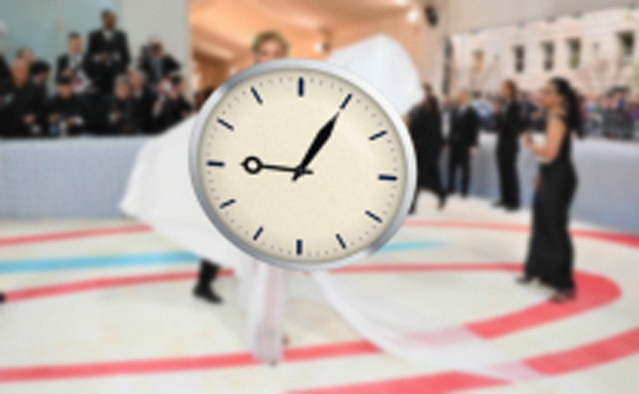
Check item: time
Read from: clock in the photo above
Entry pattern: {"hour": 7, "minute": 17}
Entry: {"hour": 9, "minute": 5}
